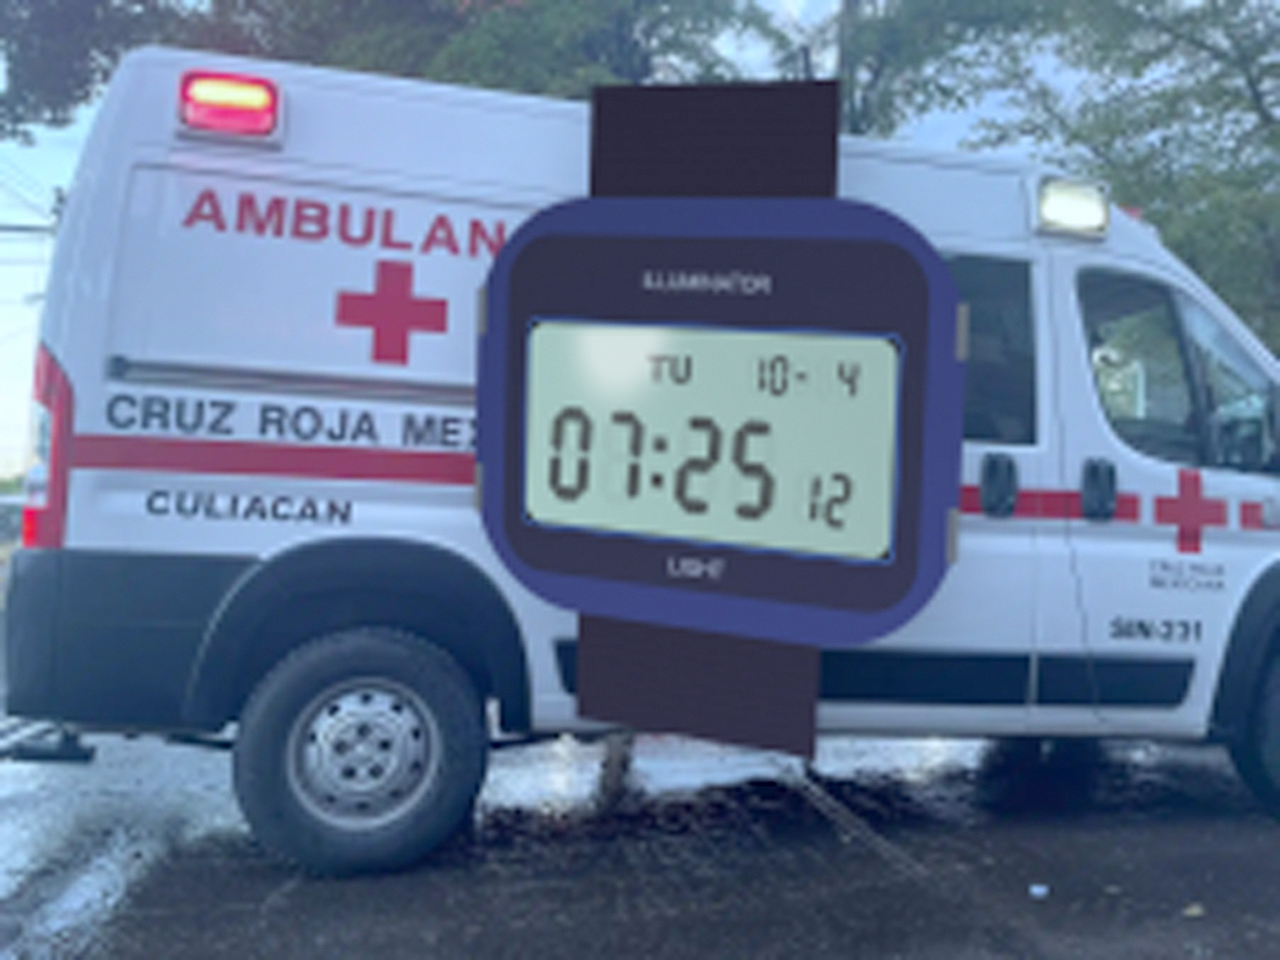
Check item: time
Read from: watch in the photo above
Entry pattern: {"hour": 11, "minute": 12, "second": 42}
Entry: {"hour": 7, "minute": 25, "second": 12}
